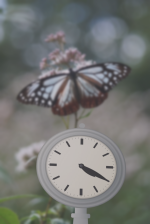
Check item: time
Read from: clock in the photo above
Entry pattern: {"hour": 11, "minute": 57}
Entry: {"hour": 4, "minute": 20}
